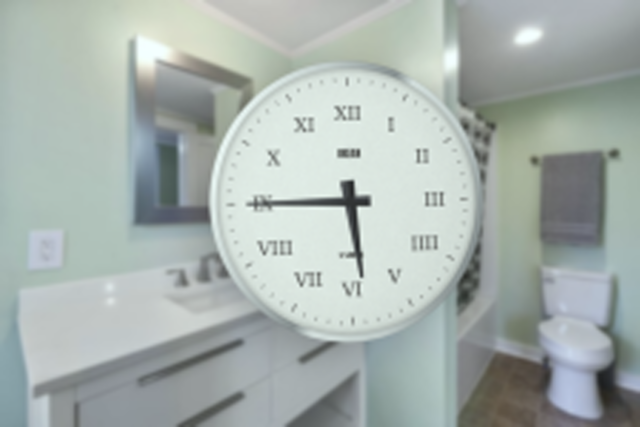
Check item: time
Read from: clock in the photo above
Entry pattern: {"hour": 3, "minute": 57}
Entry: {"hour": 5, "minute": 45}
